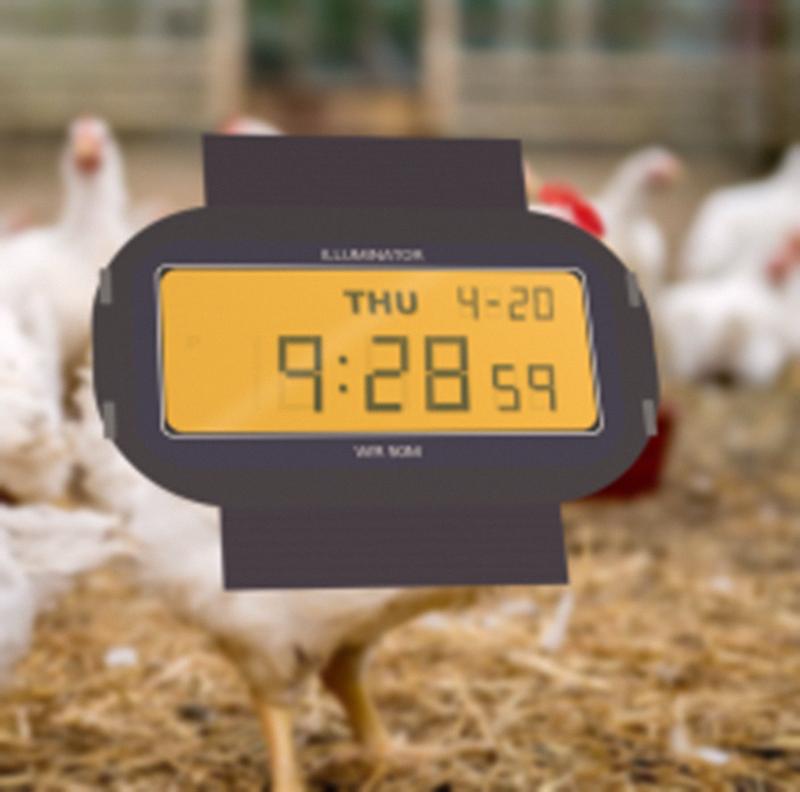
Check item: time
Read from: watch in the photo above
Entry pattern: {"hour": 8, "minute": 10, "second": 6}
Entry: {"hour": 9, "minute": 28, "second": 59}
